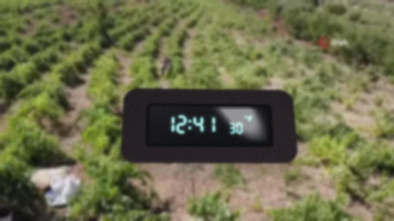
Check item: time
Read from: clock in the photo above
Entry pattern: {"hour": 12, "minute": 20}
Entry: {"hour": 12, "minute": 41}
